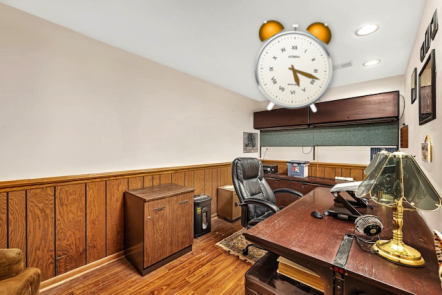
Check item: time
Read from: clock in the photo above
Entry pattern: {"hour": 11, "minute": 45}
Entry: {"hour": 5, "minute": 18}
